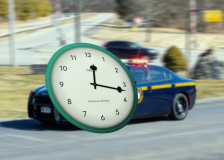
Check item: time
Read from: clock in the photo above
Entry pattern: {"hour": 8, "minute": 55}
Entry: {"hour": 12, "minute": 17}
